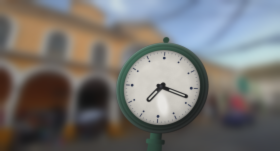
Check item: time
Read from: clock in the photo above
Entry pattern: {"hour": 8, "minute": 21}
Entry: {"hour": 7, "minute": 18}
